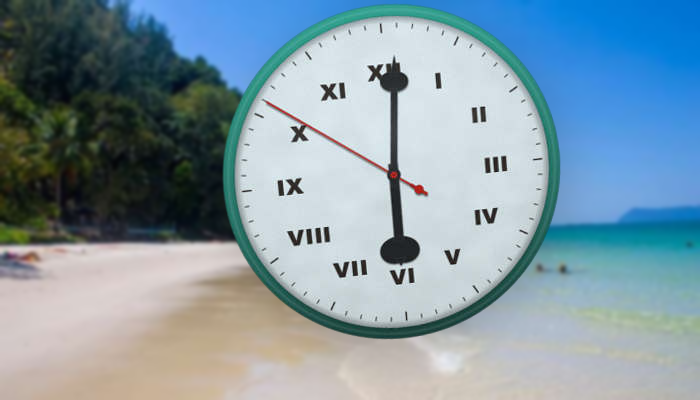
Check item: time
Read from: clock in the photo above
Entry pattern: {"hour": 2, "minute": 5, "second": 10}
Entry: {"hour": 6, "minute": 0, "second": 51}
